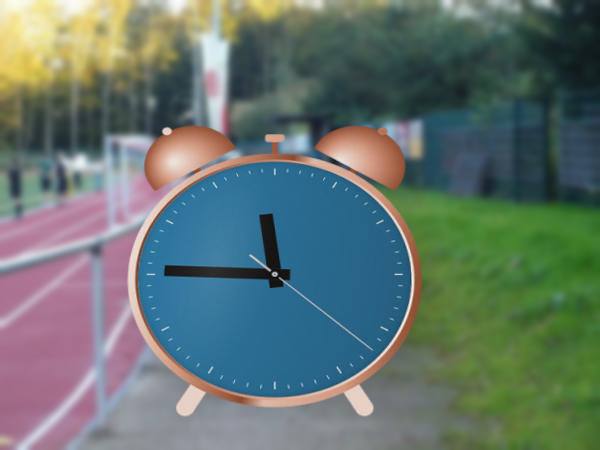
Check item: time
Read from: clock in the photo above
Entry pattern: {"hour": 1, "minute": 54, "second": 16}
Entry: {"hour": 11, "minute": 45, "second": 22}
